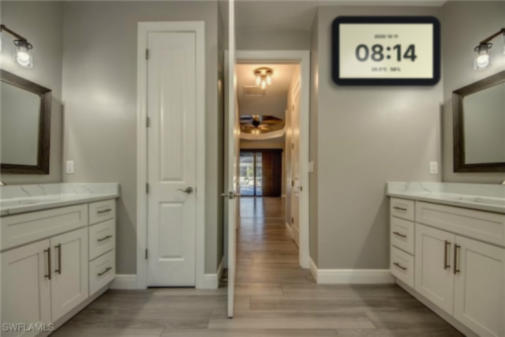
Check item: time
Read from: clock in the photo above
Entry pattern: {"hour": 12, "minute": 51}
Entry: {"hour": 8, "minute": 14}
